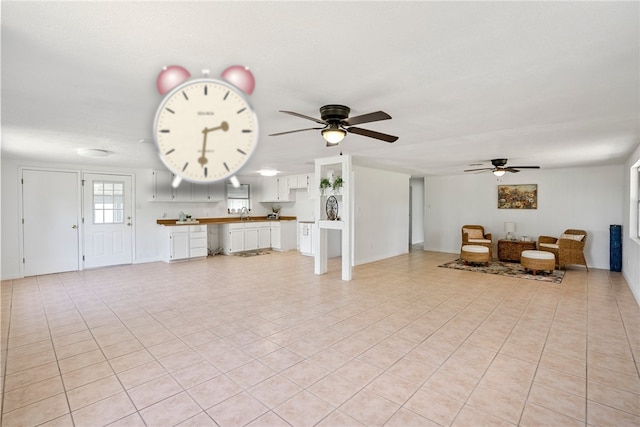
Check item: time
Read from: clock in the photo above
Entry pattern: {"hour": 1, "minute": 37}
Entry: {"hour": 2, "minute": 31}
